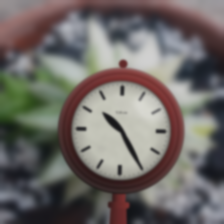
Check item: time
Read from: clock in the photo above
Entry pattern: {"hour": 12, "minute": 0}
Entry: {"hour": 10, "minute": 25}
